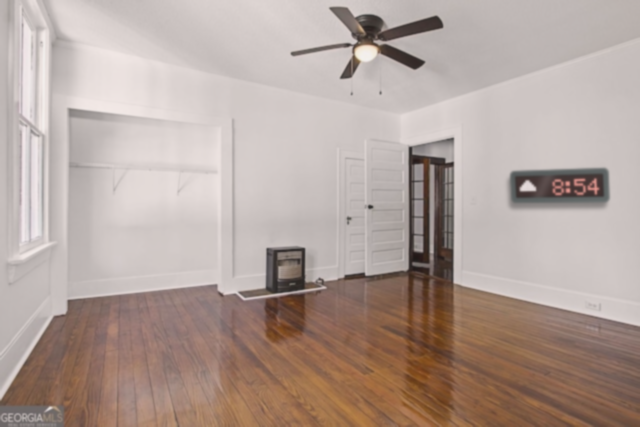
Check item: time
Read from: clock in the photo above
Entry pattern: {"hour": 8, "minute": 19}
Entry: {"hour": 8, "minute": 54}
